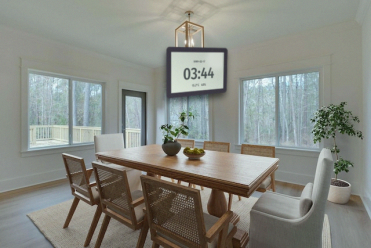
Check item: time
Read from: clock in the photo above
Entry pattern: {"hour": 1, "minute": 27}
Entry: {"hour": 3, "minute": 44}
